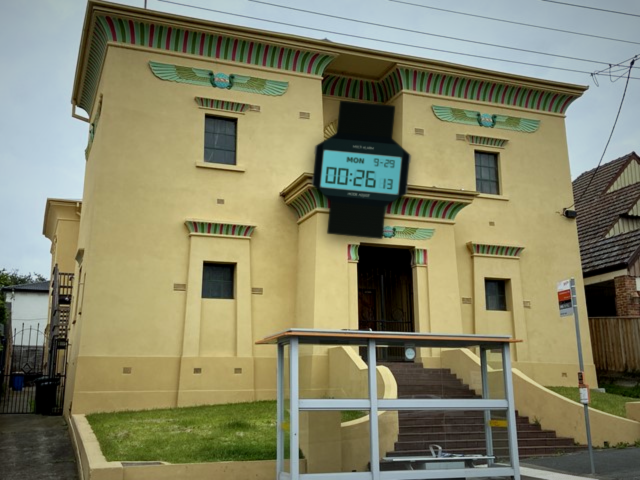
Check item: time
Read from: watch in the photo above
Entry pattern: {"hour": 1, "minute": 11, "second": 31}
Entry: {"hour": 0, "minute": 26, "second": 13}
